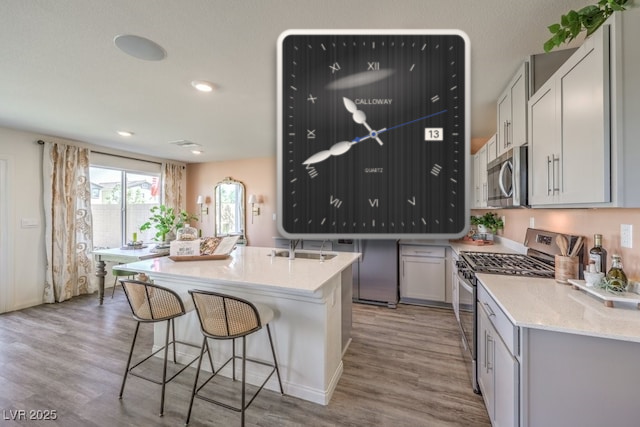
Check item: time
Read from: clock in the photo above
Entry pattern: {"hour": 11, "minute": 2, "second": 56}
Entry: {"hour": 10, "minute": 41, "second": 12}
